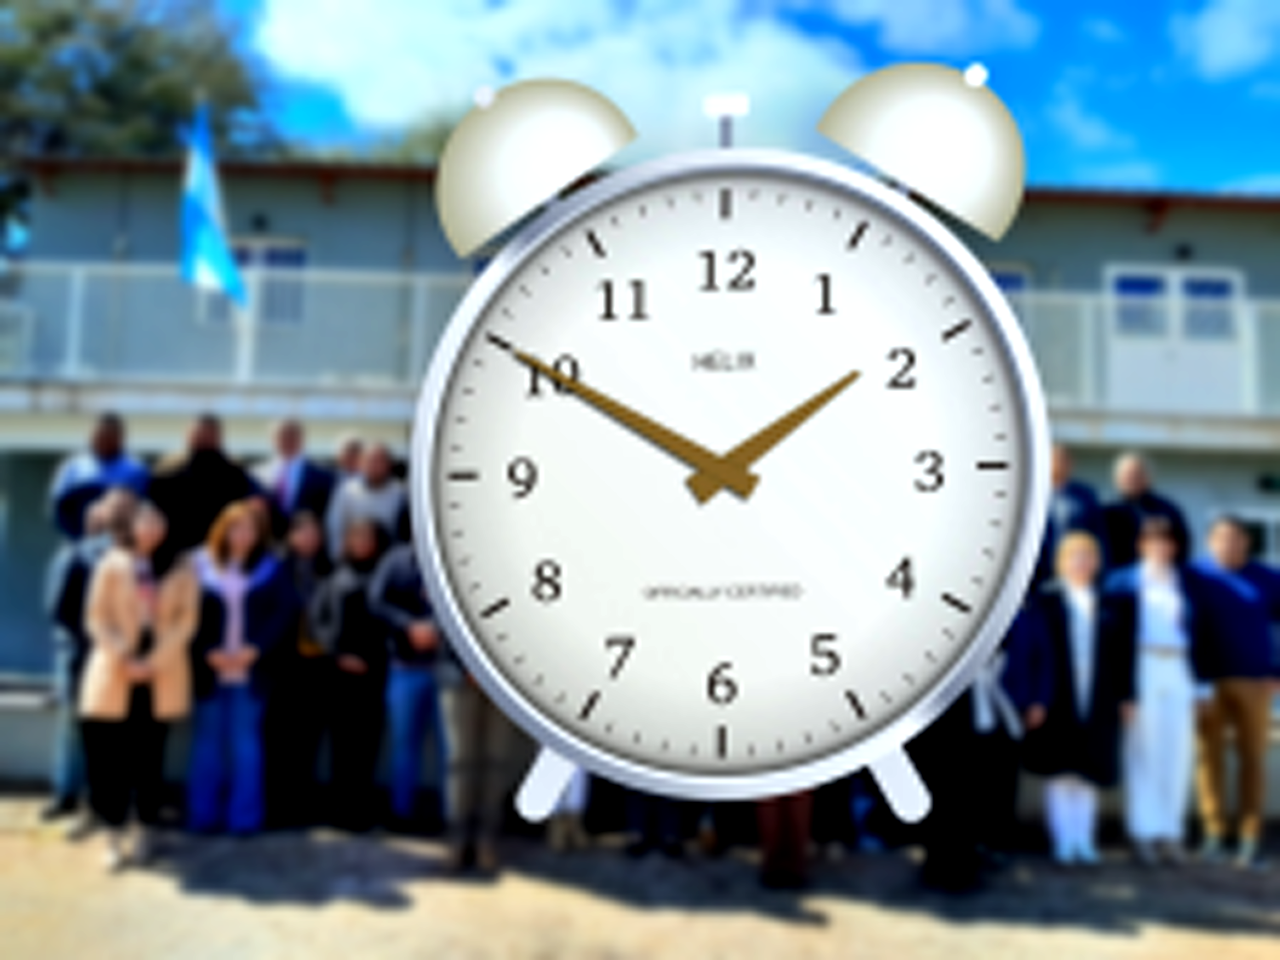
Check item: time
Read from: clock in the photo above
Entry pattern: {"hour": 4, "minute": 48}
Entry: {"hour": 1, "minute": 50}
